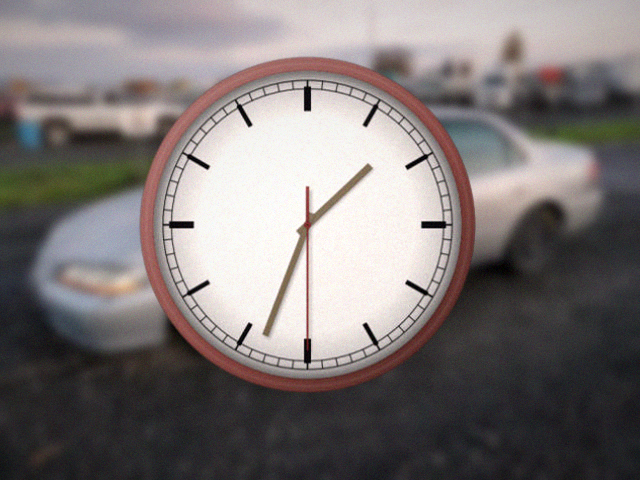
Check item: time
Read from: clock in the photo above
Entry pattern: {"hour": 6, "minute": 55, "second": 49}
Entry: {"hour": 1, "minute": 33, "second": 30}
